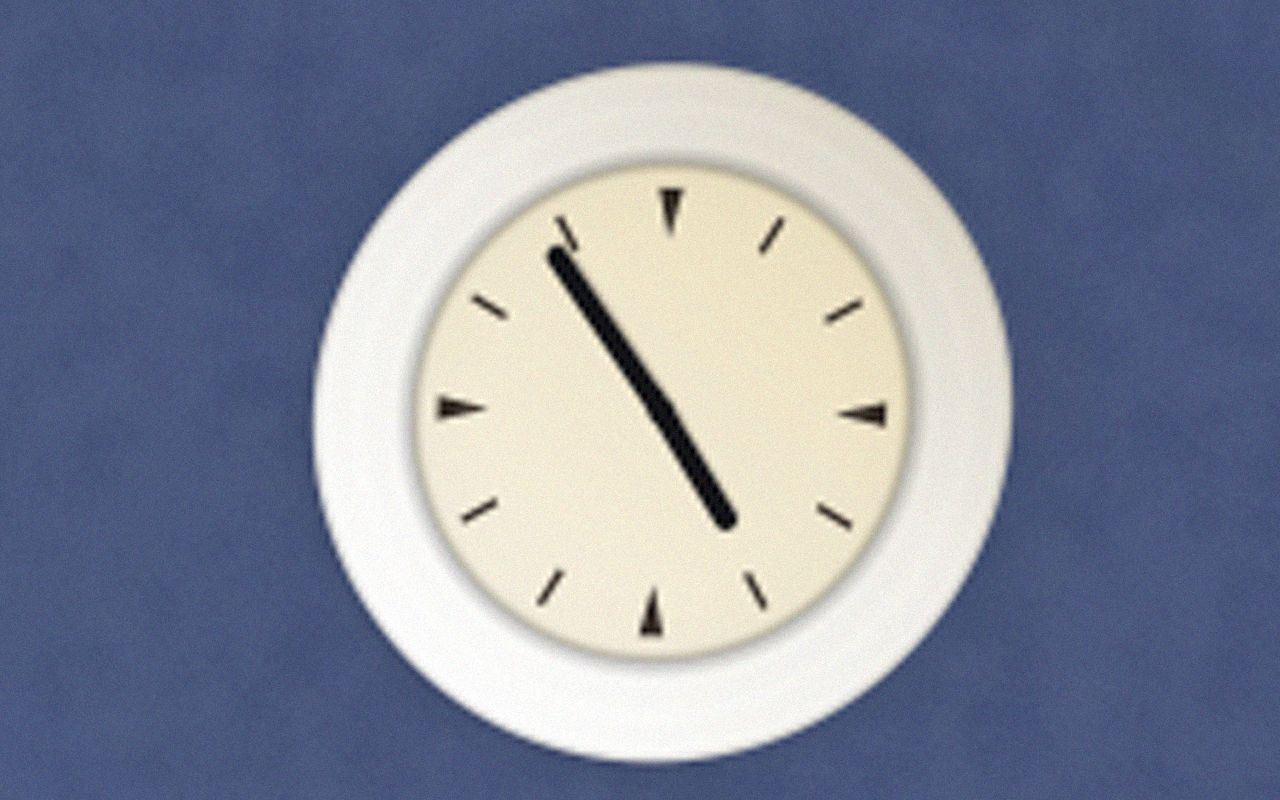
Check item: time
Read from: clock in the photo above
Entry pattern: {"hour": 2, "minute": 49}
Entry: {"hour": 4, "minute": 54}
